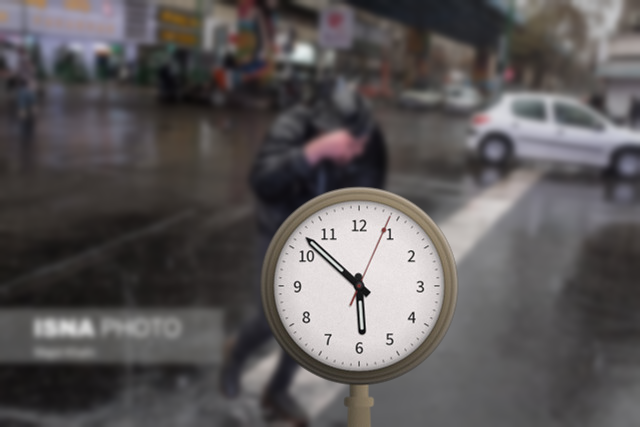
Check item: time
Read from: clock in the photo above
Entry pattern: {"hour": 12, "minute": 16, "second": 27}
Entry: {"hour": 5, "minute": 52, "second": 4}
